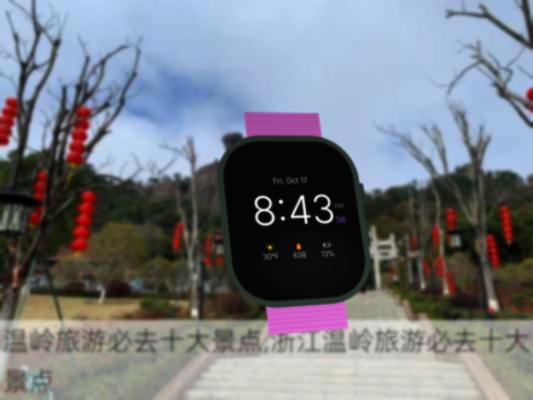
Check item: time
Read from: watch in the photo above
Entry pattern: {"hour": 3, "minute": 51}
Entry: {"hour": 8, "minute": 43}
